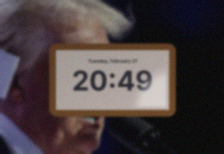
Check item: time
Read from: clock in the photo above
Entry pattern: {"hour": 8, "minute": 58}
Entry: {"hour": 20, "minute": 49}
